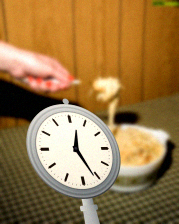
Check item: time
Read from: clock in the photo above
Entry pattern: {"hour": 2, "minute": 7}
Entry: {"hour": 12, "minute": 26}
